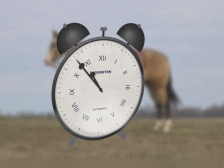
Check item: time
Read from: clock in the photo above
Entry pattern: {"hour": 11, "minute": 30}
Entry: {"hour": 10, "minute": 53}
